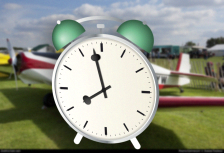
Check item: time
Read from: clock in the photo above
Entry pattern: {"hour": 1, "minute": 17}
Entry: {"hour": 7, "minute": 58}
